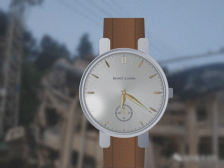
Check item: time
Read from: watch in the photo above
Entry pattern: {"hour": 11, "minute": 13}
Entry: {"hour": 6, "minute": 21}
